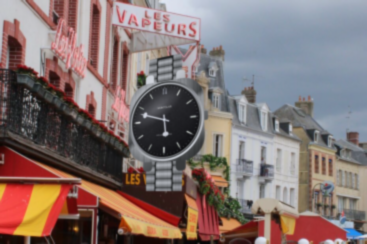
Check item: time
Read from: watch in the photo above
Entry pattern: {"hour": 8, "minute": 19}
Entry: {"hour": 5, "minute": 48}
